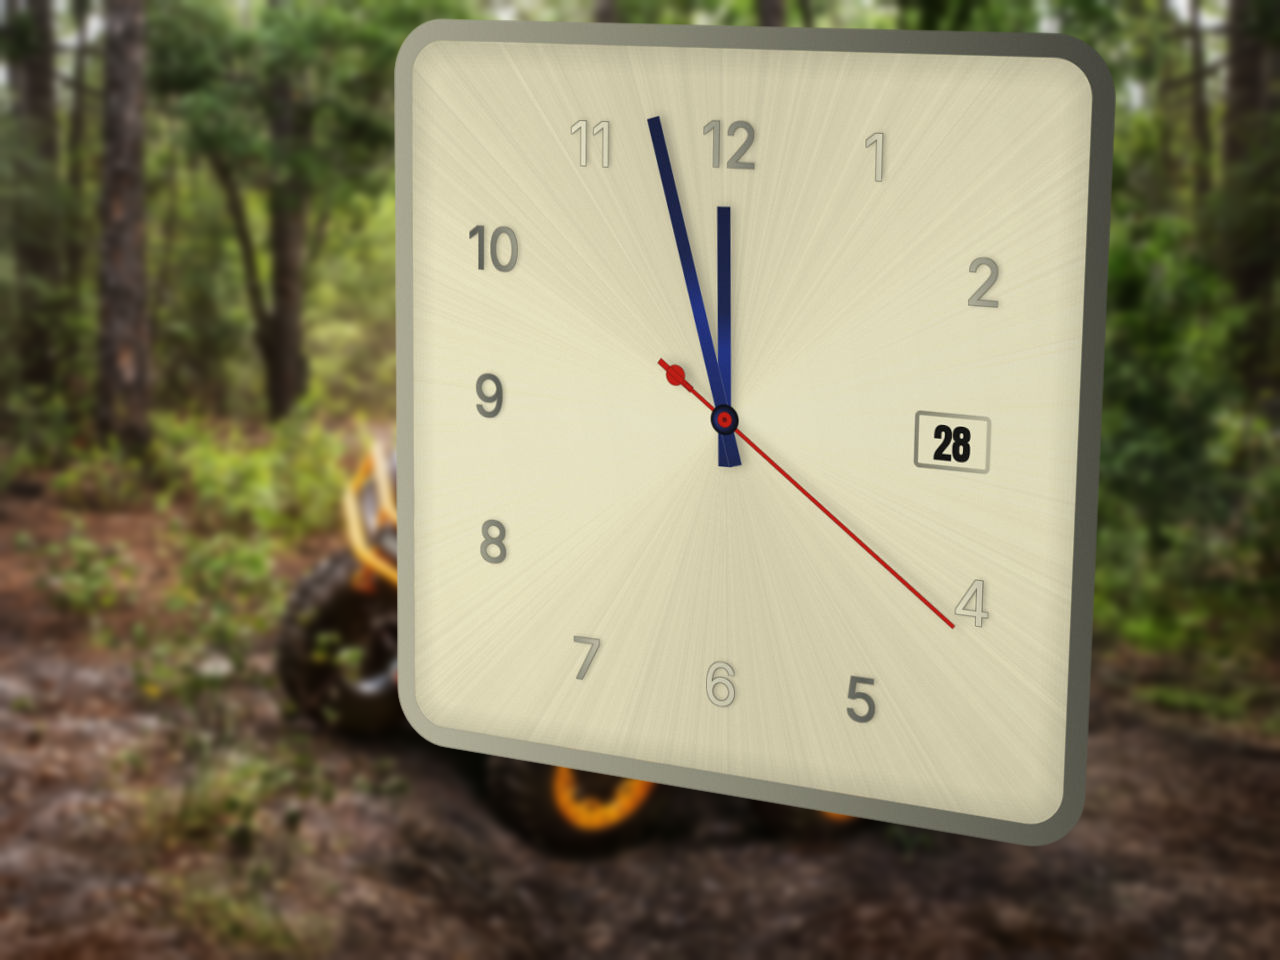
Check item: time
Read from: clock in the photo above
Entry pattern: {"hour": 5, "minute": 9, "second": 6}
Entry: {"hour": 11, "minute": 57, "second": 21}
